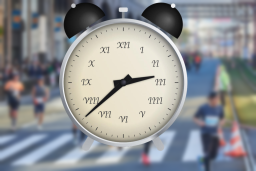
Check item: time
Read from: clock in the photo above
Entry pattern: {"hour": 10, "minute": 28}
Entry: {"hour": 2, "minute": 38}
